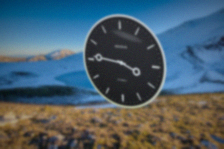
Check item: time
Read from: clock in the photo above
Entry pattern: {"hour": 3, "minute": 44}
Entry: {"hour": 3, "minute": 46}
